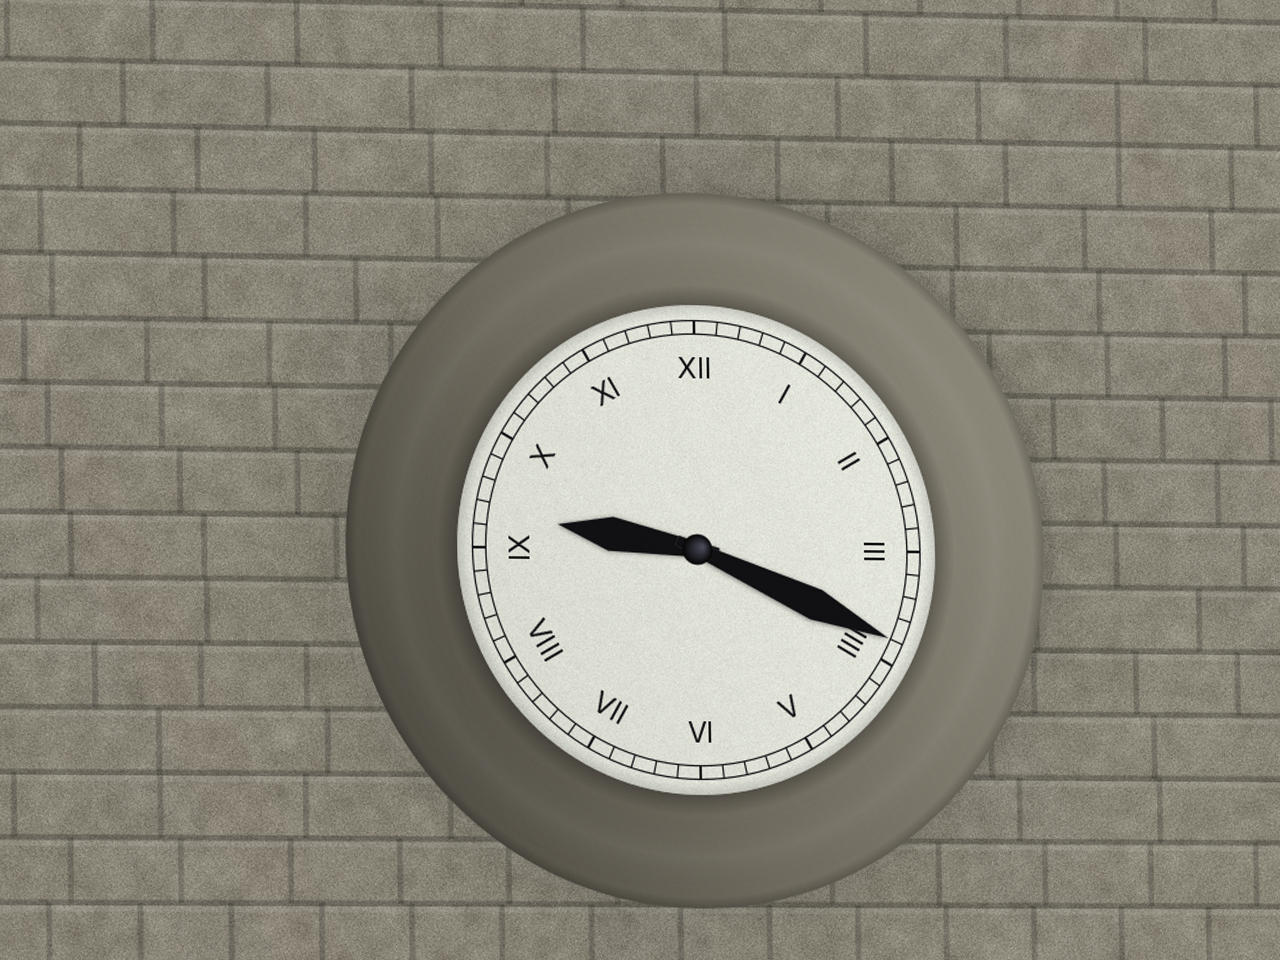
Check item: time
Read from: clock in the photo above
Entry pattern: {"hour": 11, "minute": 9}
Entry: {"hour": 9, "minute": 19}
